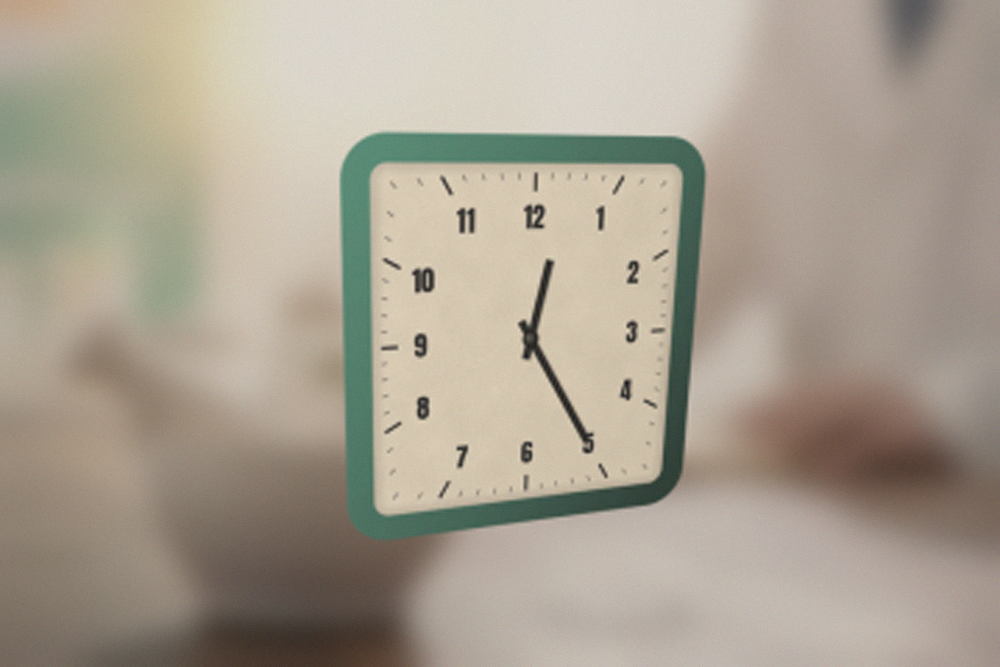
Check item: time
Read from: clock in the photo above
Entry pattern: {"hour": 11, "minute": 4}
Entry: {"hour": 12, "minute": 25}
